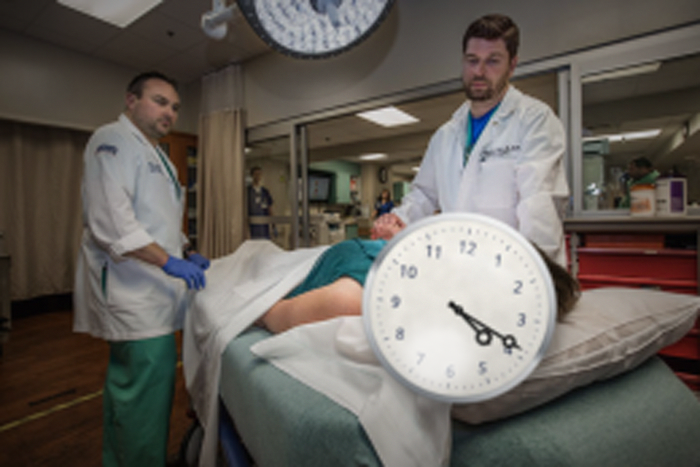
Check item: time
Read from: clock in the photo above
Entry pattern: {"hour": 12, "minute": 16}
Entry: {"hour": 4, "minute": 19}
